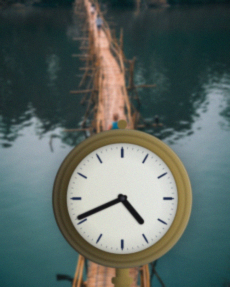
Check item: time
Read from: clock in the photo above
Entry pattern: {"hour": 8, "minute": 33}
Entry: {"hour": 4, "minute": 41}
